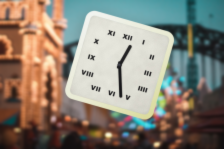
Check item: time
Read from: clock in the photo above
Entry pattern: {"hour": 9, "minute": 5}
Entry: {"hour": 12, "minute": 27}
